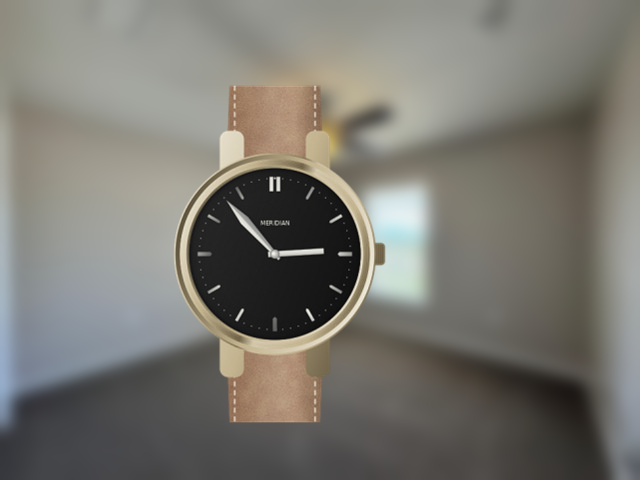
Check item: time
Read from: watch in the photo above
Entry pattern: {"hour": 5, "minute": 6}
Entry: {"hour": 2, "minute": 53}
